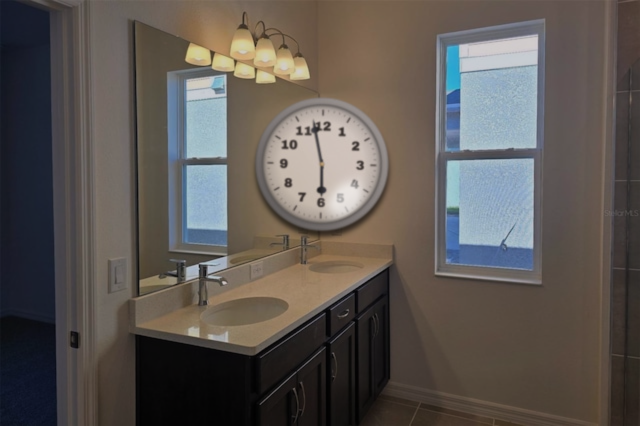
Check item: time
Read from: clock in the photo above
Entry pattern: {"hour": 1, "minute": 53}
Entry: {"hour": 5, "minute": 58}
